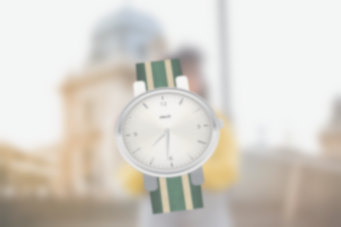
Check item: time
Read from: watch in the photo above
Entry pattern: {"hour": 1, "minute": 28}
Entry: {"hour": 7, "minute": 31}
